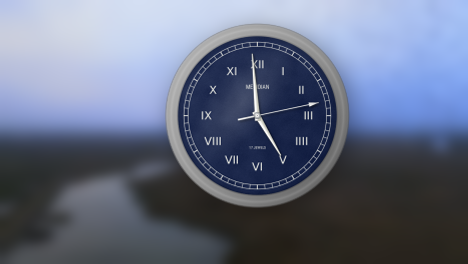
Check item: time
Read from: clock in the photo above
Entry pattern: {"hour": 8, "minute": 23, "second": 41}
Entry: {"hour": 4, "minute": 59, "second": 13}
